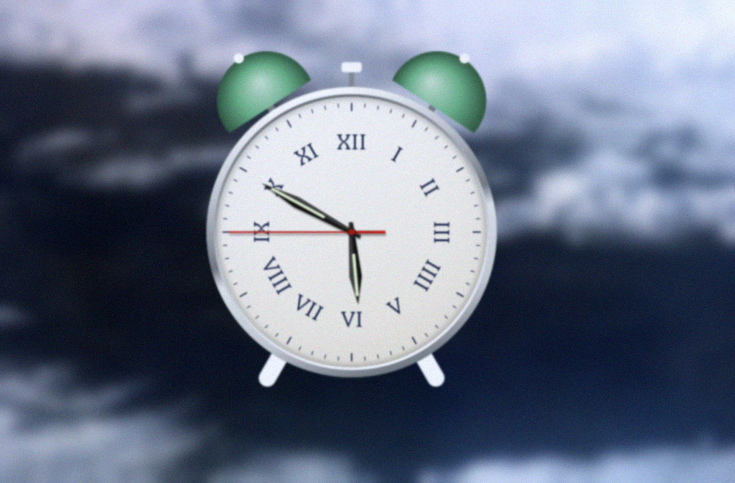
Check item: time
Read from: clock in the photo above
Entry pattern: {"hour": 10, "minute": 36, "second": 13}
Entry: {"hour": 5, "minute": 49, "second": 45}
